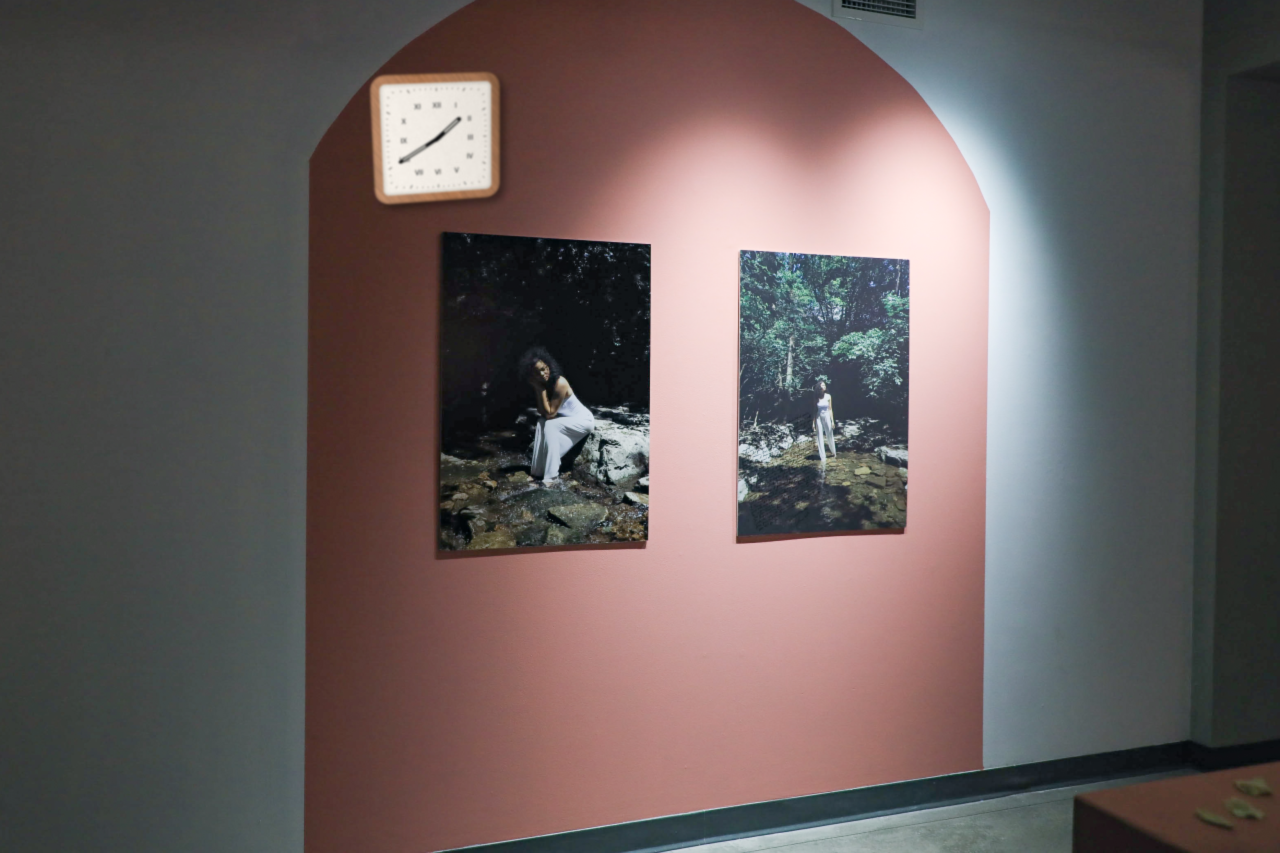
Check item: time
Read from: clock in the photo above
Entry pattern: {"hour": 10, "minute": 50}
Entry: {"hour": 1, "minute": 40}
